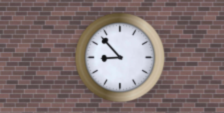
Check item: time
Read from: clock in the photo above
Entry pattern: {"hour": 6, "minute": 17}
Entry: {"hour": 8, "minute": 53}
